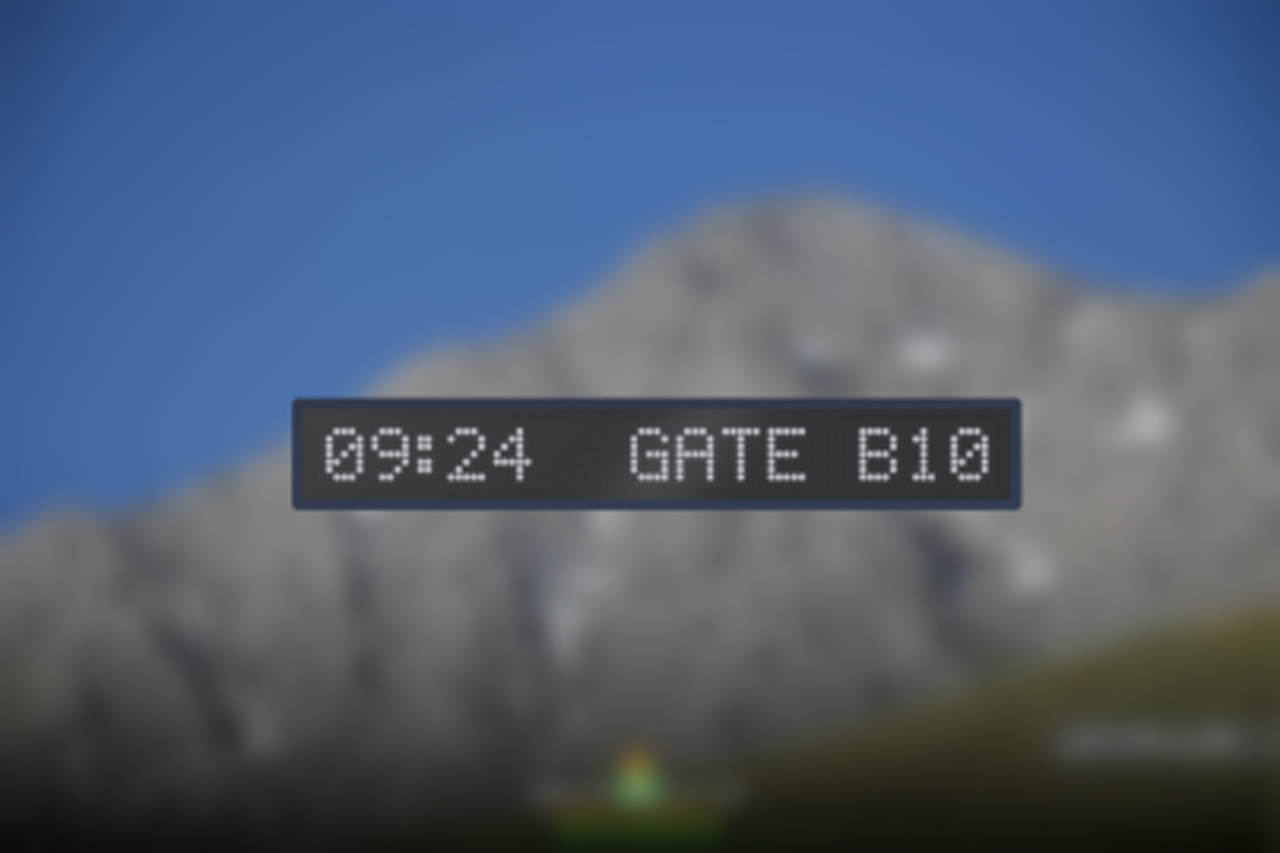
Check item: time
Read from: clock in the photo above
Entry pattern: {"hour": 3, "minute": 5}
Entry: {"hour": 9, "minute": 24}
